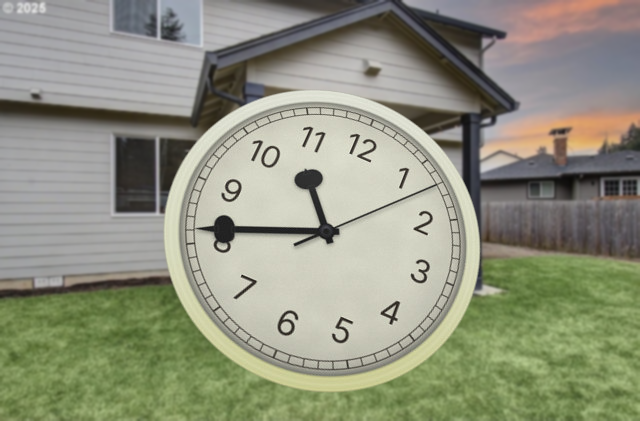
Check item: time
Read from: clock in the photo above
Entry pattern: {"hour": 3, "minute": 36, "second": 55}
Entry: {"hour": 10, "minute": 41, "second": 7}
